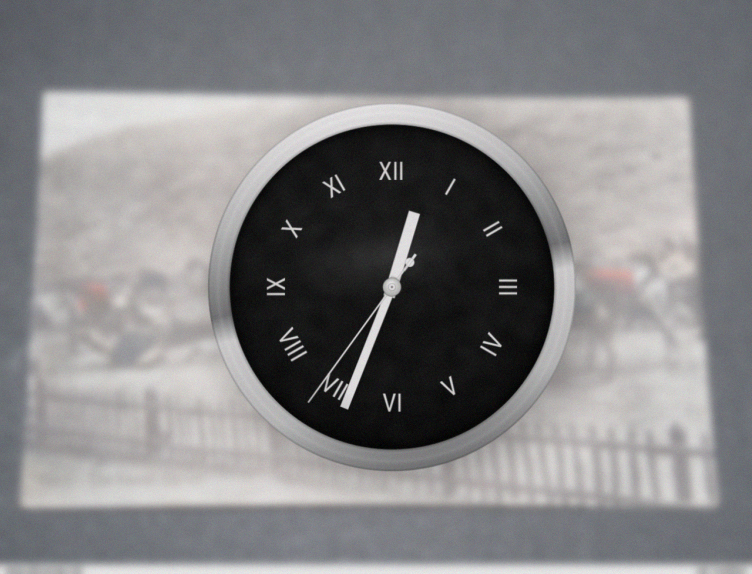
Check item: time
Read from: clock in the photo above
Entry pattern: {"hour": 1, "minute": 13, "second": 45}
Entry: {"hour": 12, "minute": 33, "second": 36}
